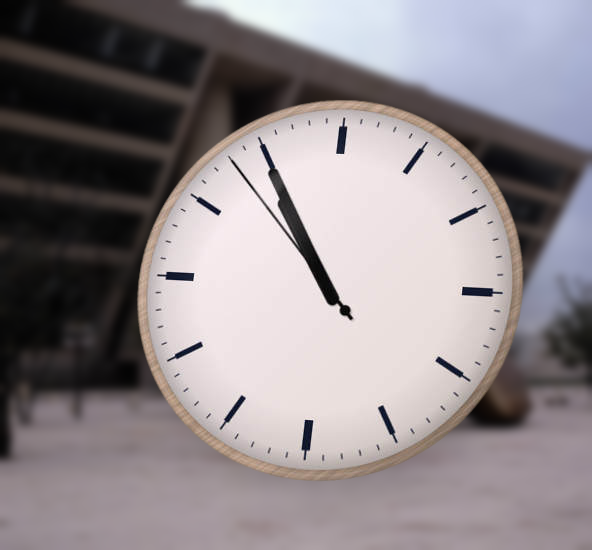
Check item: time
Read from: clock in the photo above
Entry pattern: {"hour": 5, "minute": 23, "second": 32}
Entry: {"hour": 10, "minute": 54, "second": 53}
